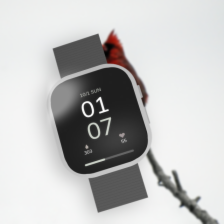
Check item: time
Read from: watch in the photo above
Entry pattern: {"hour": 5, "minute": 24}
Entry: {"hour": 1, "minute": 7}
